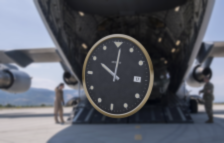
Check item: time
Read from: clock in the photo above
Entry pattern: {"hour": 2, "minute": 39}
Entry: {"hour": 10, "minute": 1}
